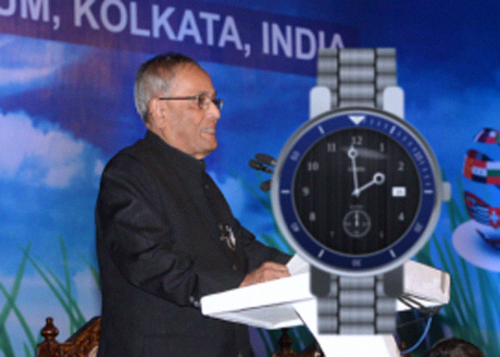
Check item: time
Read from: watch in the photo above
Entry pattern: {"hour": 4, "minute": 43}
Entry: {"hour": 1, "minute": 59}
